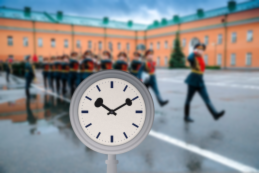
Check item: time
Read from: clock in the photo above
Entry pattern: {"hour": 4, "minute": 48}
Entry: {"hour": 10, "minute": 10}
